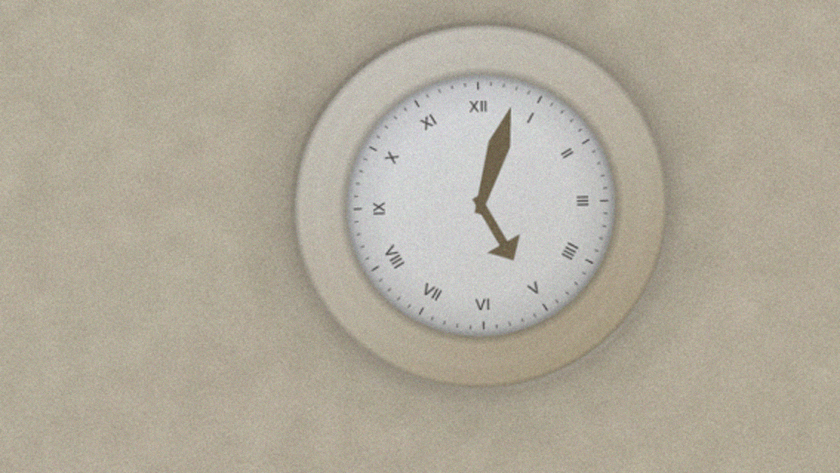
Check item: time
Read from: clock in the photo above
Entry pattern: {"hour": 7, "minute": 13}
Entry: {"hour": 5, "minute": 3}
